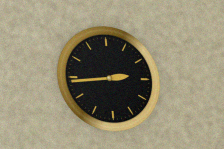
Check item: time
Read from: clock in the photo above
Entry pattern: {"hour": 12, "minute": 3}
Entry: {"hour": 2, "minute": 44}
